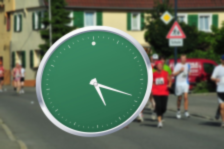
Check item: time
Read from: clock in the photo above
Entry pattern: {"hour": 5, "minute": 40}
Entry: {"hour": 5, "minute": 19}
